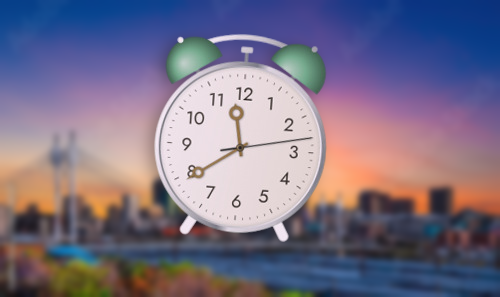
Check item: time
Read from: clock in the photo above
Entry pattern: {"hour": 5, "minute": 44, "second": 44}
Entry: {"hour": 11, "minute": 39, "second": 13}
